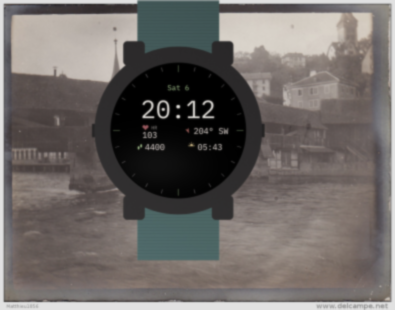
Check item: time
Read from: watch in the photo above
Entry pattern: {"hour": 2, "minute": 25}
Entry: {"hour": 20, "minute": 12}
